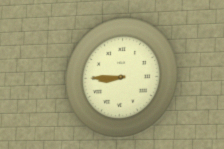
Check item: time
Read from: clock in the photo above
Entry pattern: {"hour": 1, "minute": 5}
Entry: {"hour": 8, "minute": 45}
